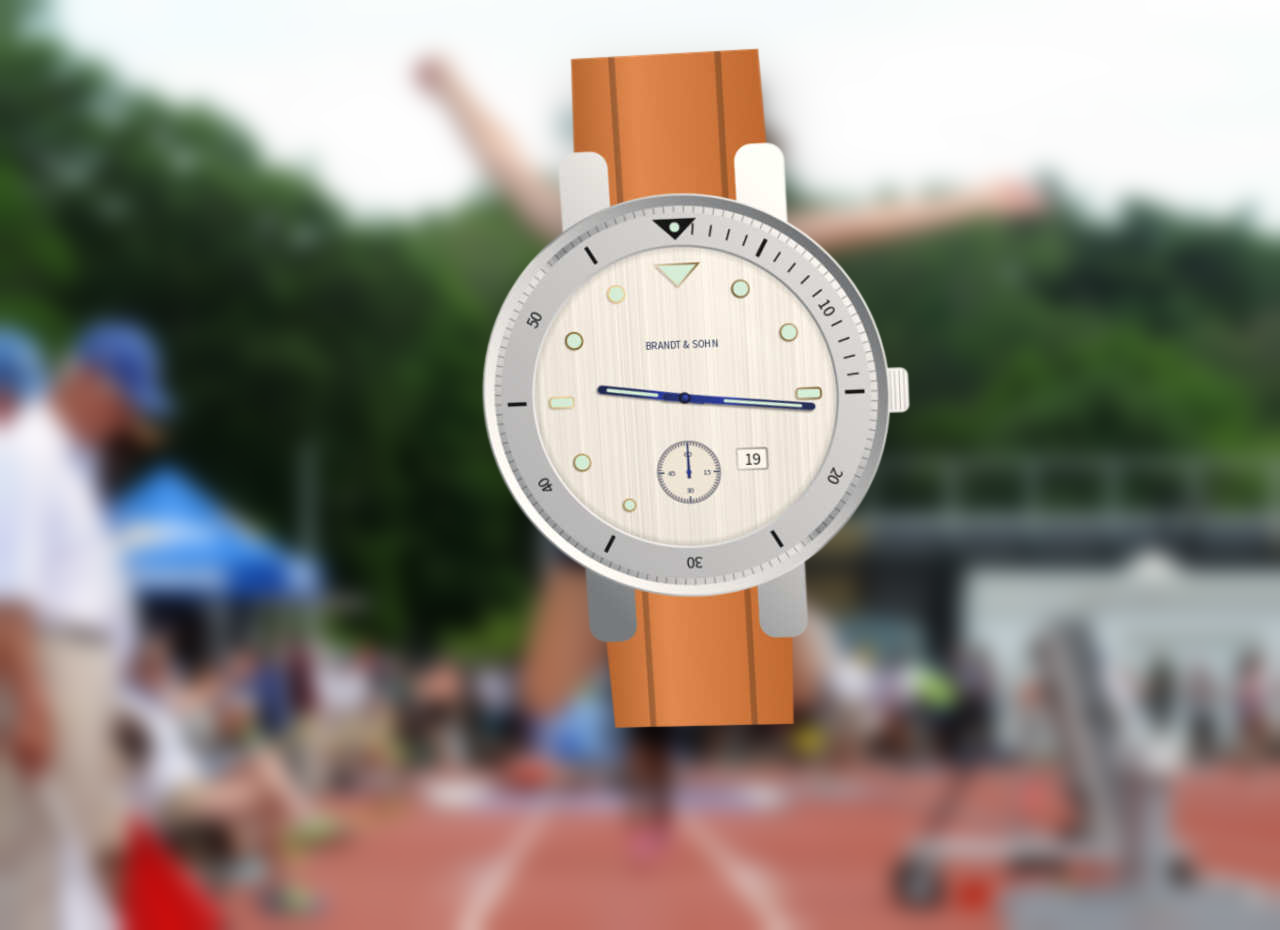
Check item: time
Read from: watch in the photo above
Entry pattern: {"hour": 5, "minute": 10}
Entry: {"hour": 9, "minute": 16}
